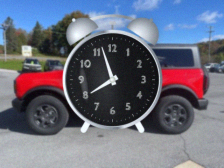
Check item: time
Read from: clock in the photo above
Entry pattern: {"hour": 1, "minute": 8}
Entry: {"hour": 7, "minute": 57}
